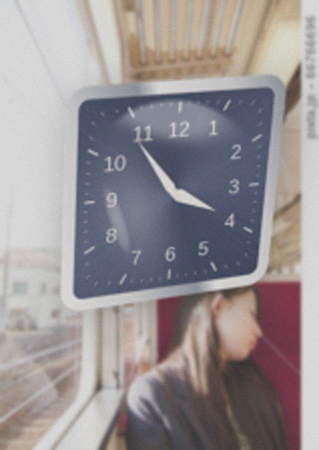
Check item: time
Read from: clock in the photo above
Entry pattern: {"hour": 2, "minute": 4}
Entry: {"hour": 3, "minute": 54}
